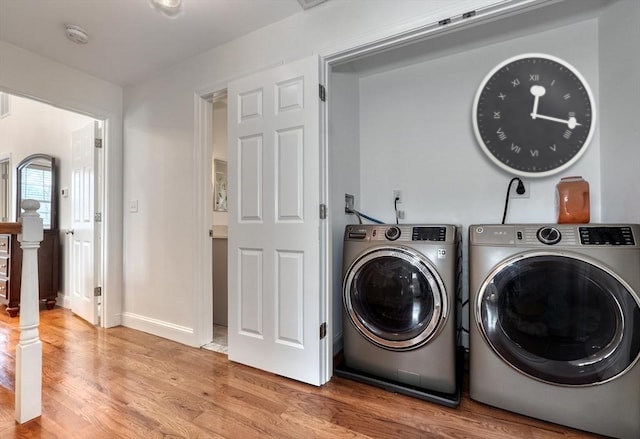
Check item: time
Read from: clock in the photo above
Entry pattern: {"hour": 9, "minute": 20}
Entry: {"hour": 12, "minute": 17}
